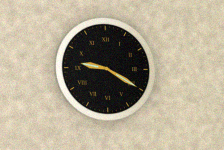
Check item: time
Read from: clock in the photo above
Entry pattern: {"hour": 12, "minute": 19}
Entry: {"hour": 9, "minute": 20}
